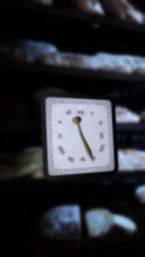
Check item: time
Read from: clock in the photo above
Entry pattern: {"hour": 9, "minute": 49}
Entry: {"hour": 11, "minute": 26}
